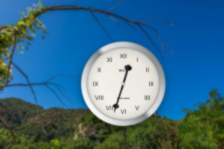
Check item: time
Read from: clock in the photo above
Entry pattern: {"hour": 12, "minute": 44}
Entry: {"hour": 12, "minute": 33}
